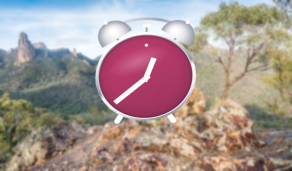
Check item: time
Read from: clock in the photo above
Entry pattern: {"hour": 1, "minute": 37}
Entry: {"hour": 12, "minute": 38}
